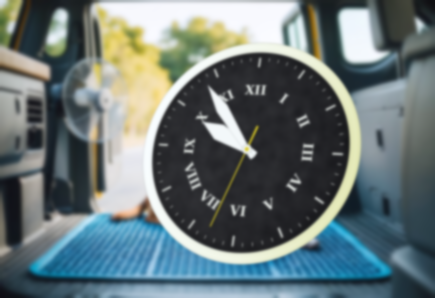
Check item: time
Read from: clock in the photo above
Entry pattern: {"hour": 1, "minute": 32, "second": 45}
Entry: {"hour": 9, "minute": 53, "second": 33}
